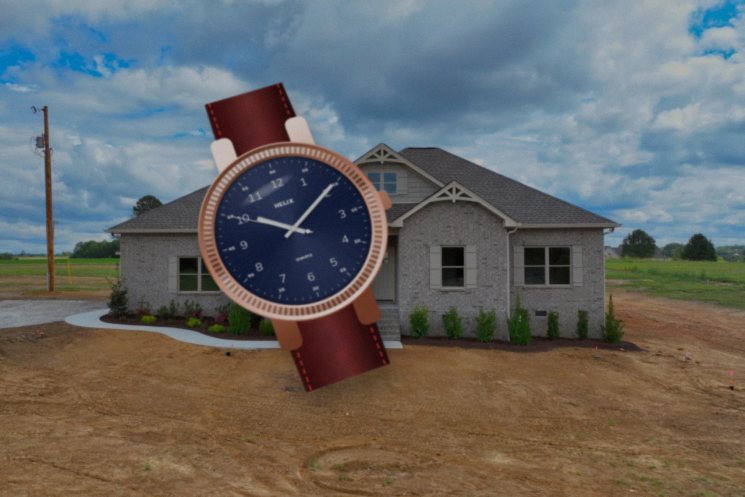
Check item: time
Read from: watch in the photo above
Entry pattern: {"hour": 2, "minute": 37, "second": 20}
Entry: {"hour": 10, "minute": 9, "second": 50}
